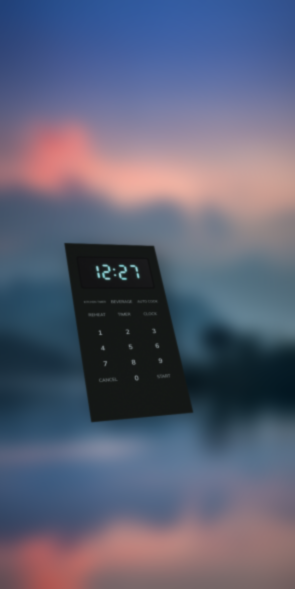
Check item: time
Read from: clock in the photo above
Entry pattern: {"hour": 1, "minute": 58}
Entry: {"hour": 12, "minute": 27}
